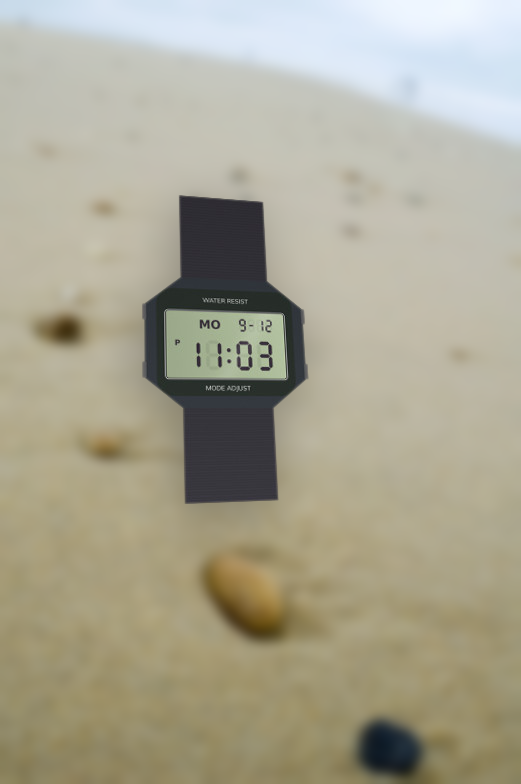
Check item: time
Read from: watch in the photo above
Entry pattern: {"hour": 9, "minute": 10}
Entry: {"hour": 11, "minute": 3}
